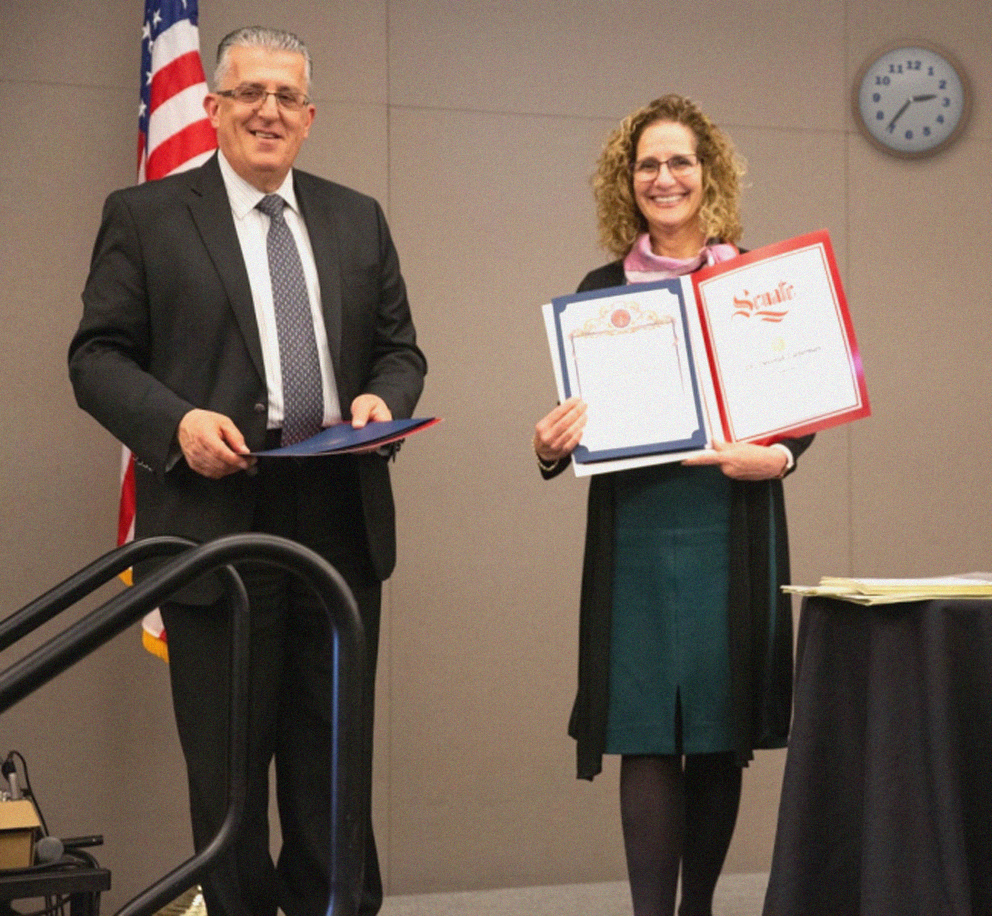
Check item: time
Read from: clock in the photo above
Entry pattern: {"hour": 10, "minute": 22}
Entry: {"hour": 2, "minute": 36}
